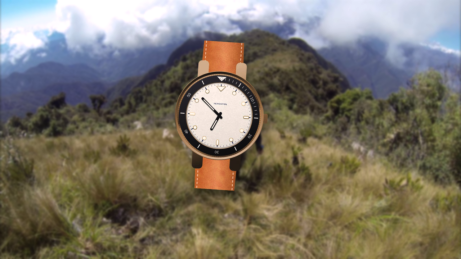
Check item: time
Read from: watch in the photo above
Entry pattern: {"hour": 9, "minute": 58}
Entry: {"hour": 6, "minute": 52}
